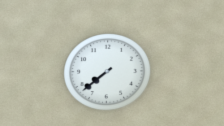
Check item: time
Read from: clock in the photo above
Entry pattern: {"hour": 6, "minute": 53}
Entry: {"hour": 7, "minute": 38}
